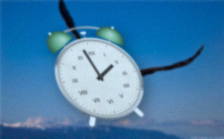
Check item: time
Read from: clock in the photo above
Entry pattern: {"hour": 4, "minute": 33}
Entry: {"hour": 1, "minute": 58}
